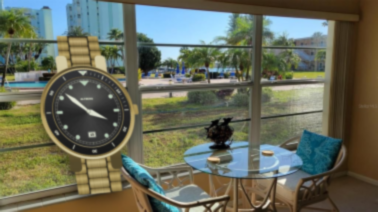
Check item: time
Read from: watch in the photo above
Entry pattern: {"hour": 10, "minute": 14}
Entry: {"hour": 3, "minute": 52}
